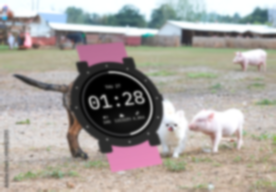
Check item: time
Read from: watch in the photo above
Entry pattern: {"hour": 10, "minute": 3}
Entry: {"hour": 1, "minute": 28}
